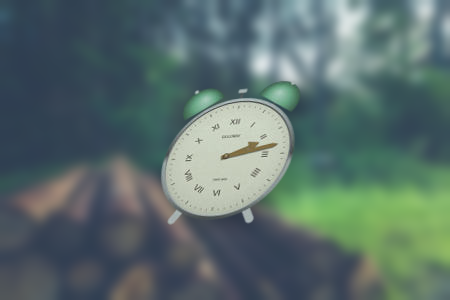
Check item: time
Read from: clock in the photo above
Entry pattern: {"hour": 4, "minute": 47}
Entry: {"hour": 2, "minute": 13}
